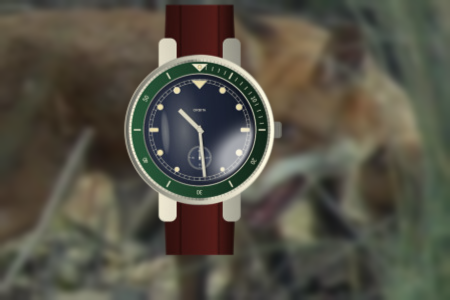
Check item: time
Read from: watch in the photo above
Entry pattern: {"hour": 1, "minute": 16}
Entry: {"hour": 10, "minute": 29}
